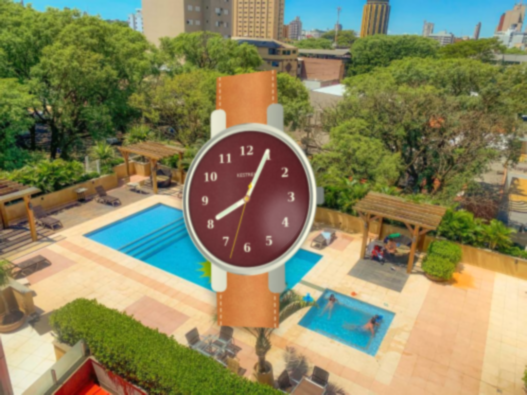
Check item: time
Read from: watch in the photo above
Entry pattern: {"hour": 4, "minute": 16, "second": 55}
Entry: {"hour": 8, "minute": 4, "second": 33}
